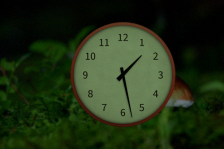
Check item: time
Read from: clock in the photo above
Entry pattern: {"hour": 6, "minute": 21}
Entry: {"hour": 1, "minute": 28}
